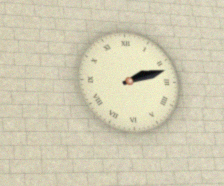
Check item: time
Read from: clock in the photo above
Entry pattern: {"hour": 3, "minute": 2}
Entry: {"hour": 2, "minute": 12}
